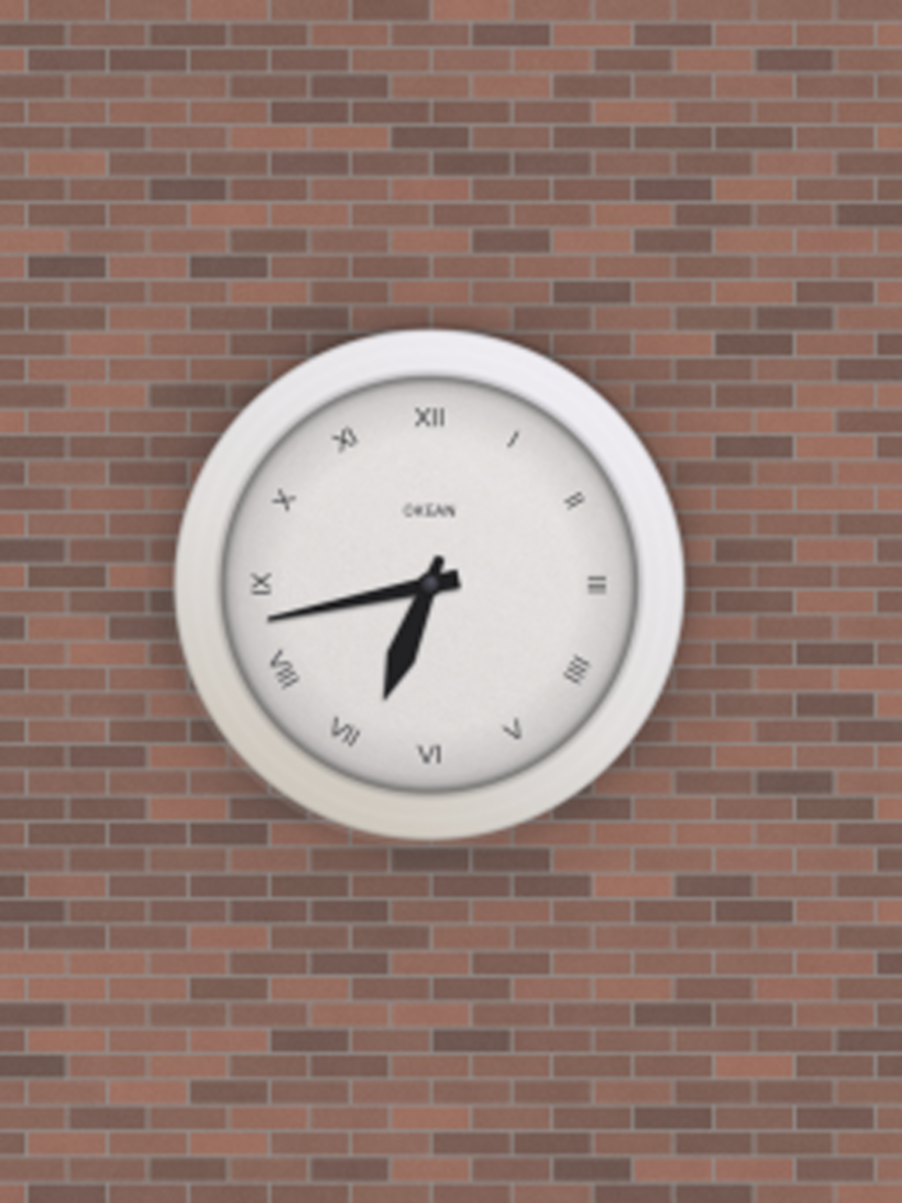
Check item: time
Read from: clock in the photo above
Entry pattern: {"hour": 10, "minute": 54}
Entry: {"hour": 6, "minute": 43}
